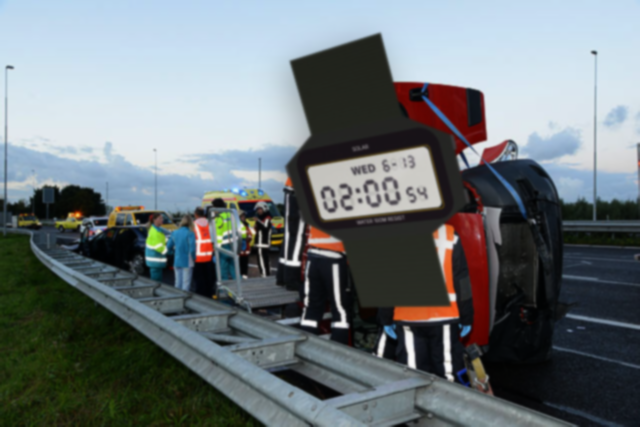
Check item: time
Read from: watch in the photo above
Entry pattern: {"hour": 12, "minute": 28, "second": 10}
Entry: {"hour": 2, "minute": 0, "second": 54}
